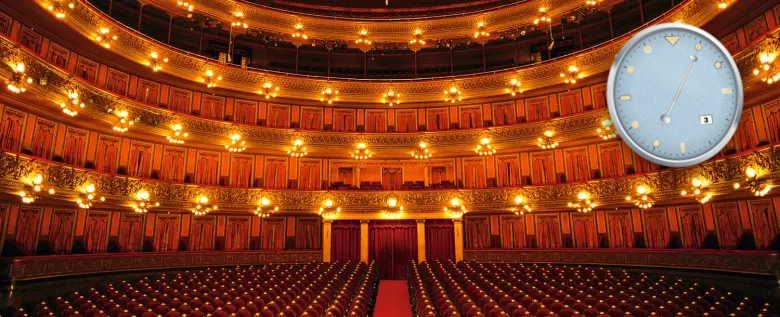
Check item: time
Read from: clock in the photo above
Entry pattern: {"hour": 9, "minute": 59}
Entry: {"hour": 7, "minute": 5}
